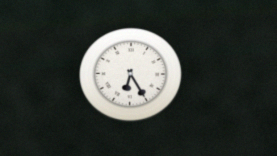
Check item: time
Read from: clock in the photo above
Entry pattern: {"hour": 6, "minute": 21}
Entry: {"hour": 6, "minute": 25}
